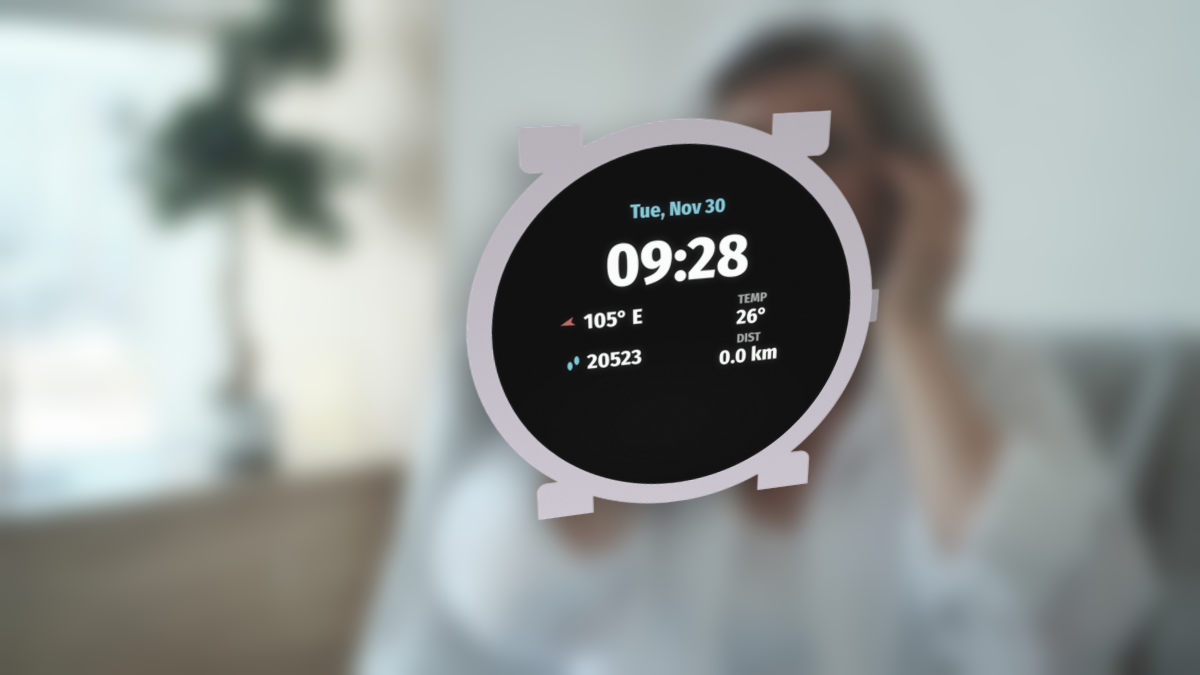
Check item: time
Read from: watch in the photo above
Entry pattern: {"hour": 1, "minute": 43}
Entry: {"hour": 9, "minute": 28}
